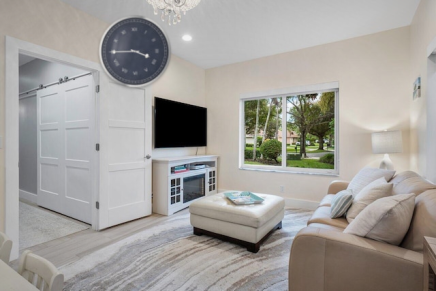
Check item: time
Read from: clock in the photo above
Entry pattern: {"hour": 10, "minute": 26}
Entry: {"hour": 3, "minute": 45}
